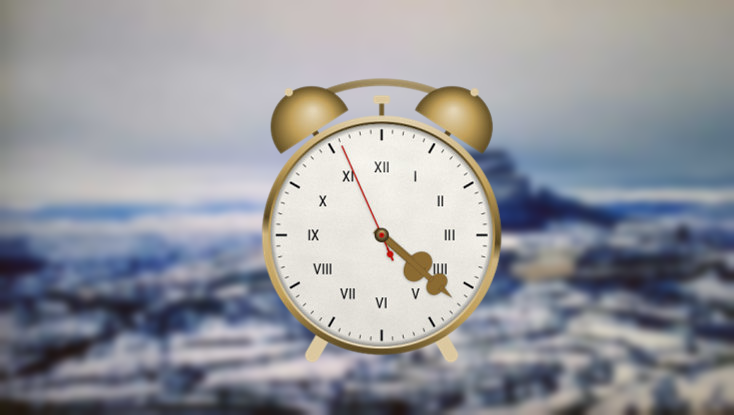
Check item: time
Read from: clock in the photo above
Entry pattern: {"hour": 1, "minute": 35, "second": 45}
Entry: {"hour": 4, "minute": 21, "second": 56}
